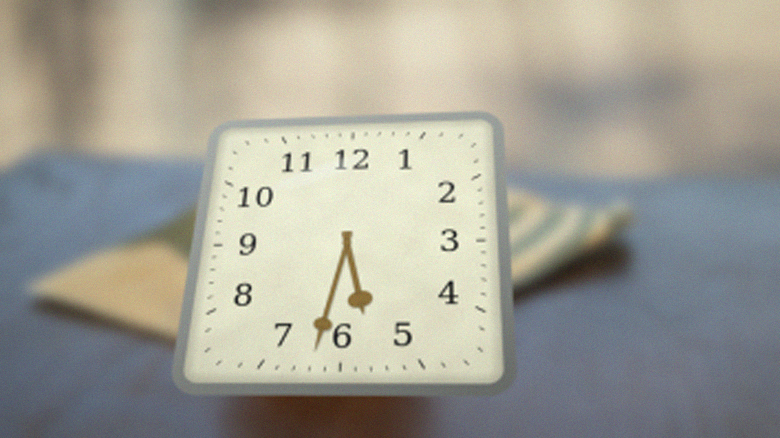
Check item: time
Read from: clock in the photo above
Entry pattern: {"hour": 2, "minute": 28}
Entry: {"hour": 5, "minute": 32}
